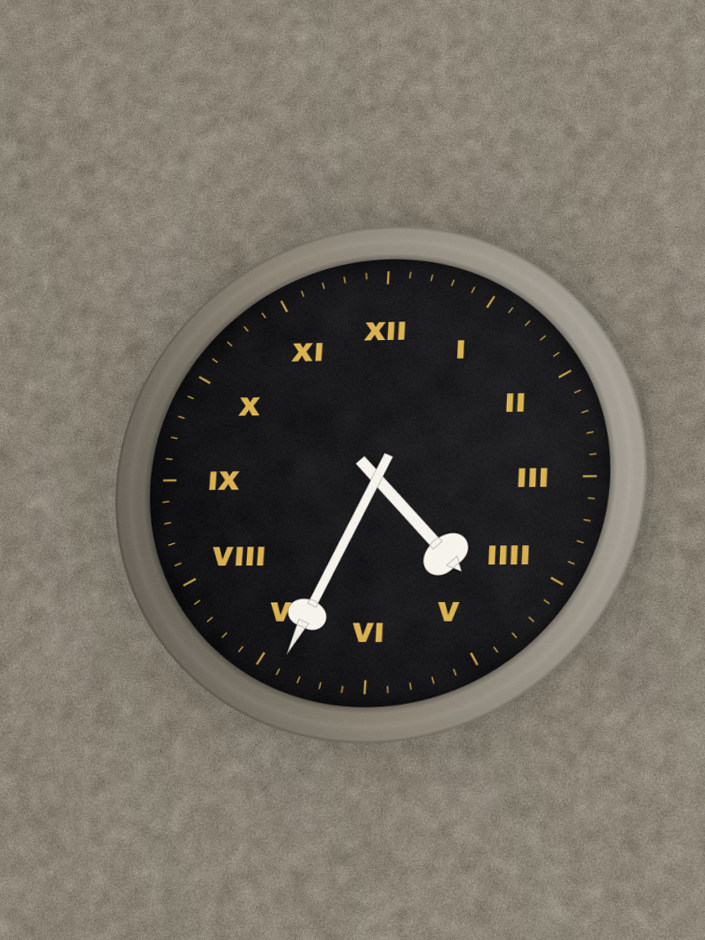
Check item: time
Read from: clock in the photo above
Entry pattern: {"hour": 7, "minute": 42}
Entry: {"hour": 4, "minute": 34}
